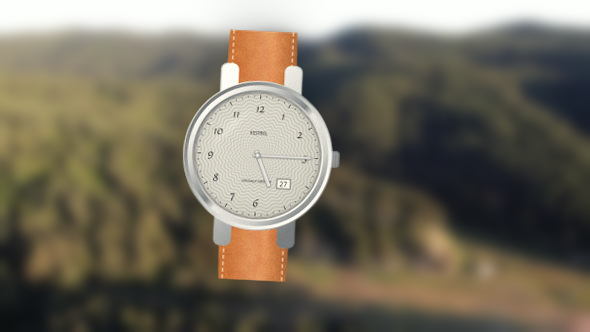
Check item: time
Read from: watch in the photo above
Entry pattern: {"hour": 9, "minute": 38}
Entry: {"hour": 5, "minute": 15}
